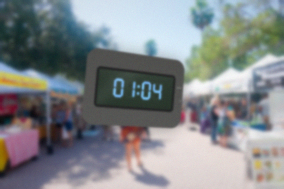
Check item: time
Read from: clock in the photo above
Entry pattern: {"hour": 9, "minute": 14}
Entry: {"hour": 1, "minute": 4}
